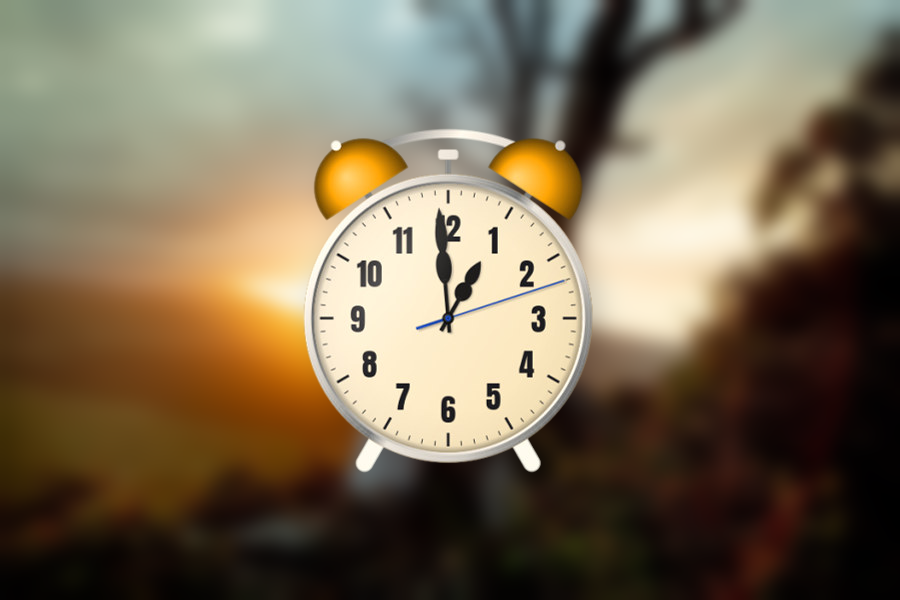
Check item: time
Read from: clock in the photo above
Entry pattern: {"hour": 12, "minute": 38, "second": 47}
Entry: {"hour": 12, "minute": 59, "second": 12}
